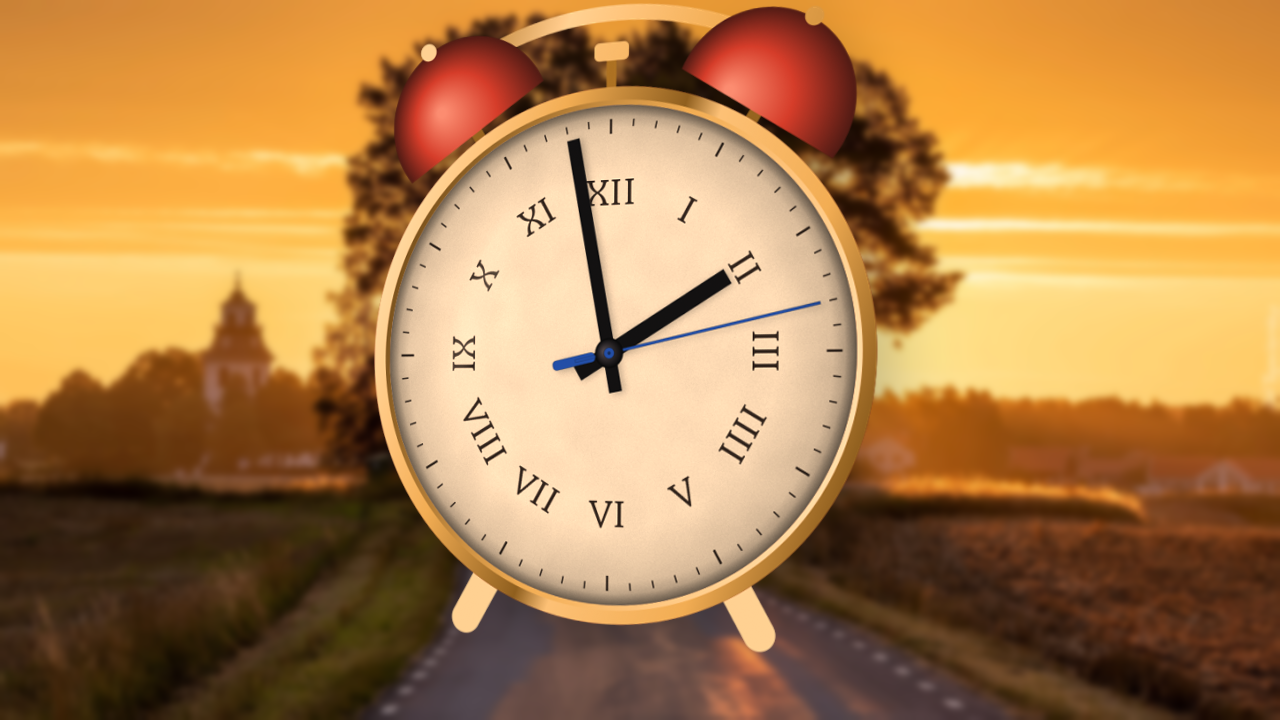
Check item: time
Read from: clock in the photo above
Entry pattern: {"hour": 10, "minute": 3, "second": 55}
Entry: {"hour": 1, "minute": 58, "second": 13}
